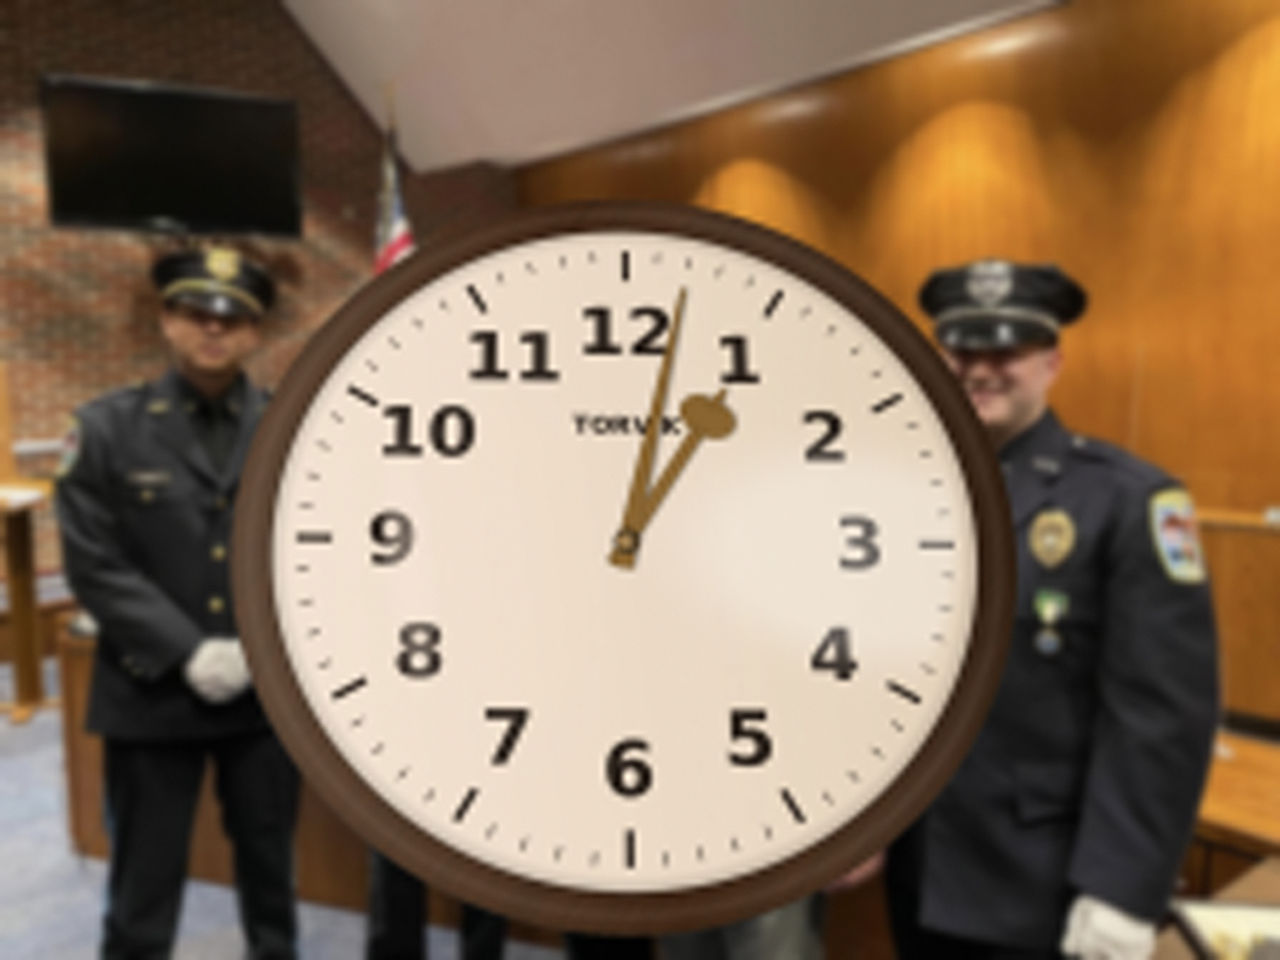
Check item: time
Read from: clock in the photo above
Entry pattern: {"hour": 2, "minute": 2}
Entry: {"hour": 1, "minute": 2}
